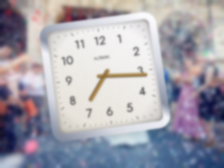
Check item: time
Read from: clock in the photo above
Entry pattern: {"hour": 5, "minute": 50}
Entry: {"hour": 7, "minute": 16}
